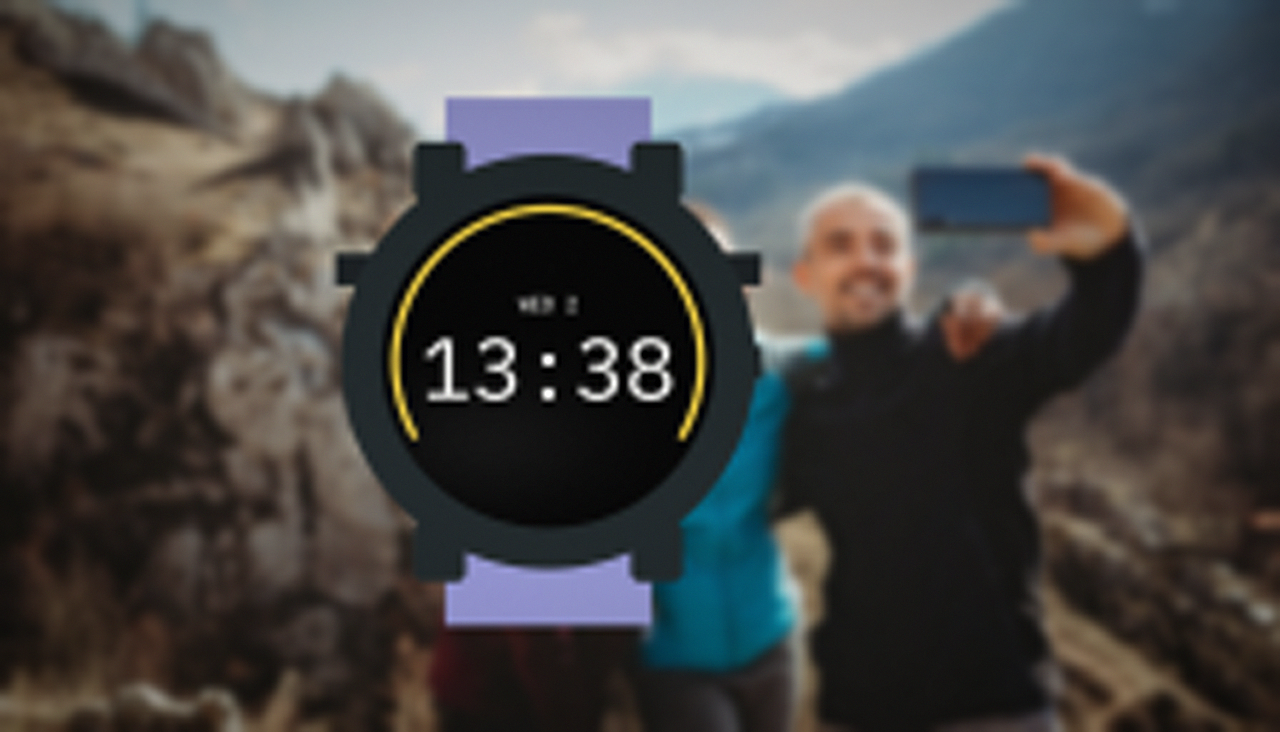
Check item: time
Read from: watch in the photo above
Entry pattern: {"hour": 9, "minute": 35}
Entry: {"hour": 13, "minute": 38}
